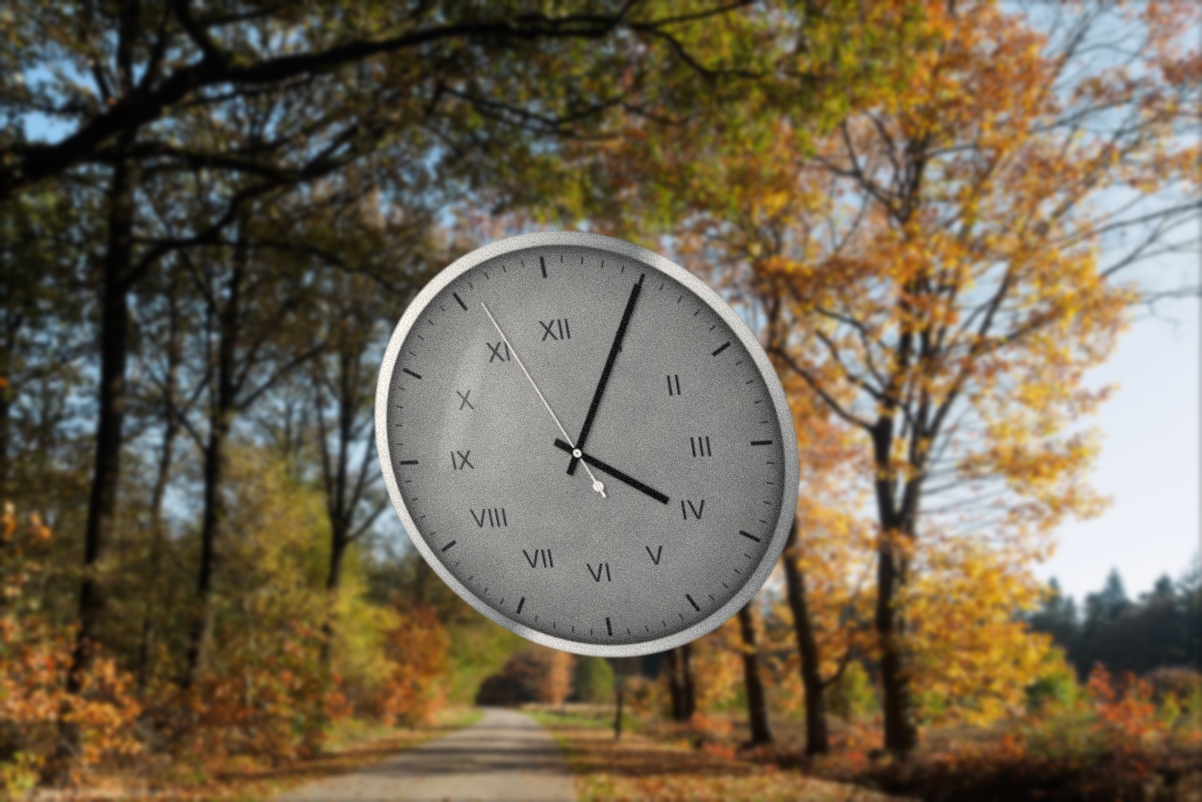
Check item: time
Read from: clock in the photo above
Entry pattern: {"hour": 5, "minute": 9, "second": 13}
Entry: {"hour": 4, "minute": 4, "second": 56}
